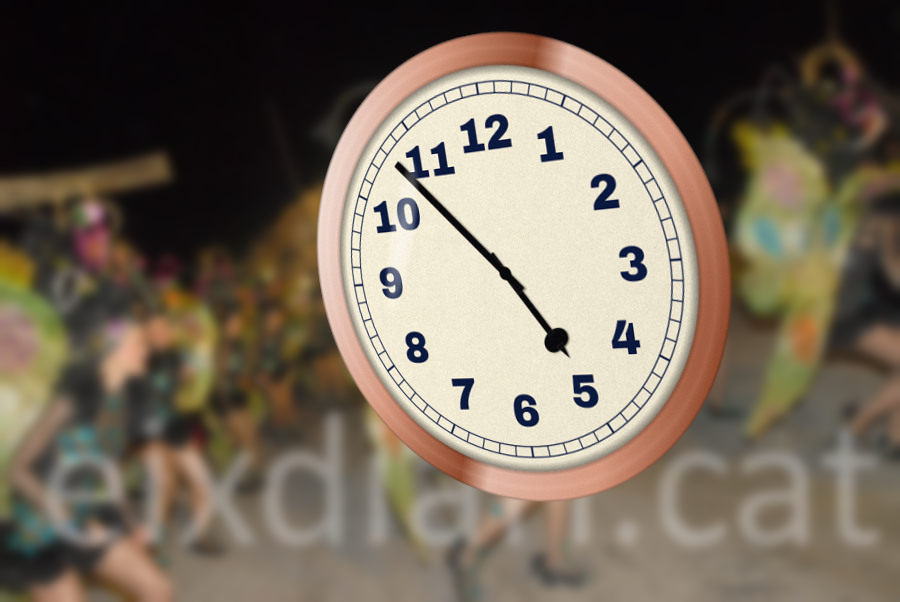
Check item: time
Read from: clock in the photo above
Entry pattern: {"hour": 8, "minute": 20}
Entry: {"hour": 4, "minute": 53}
